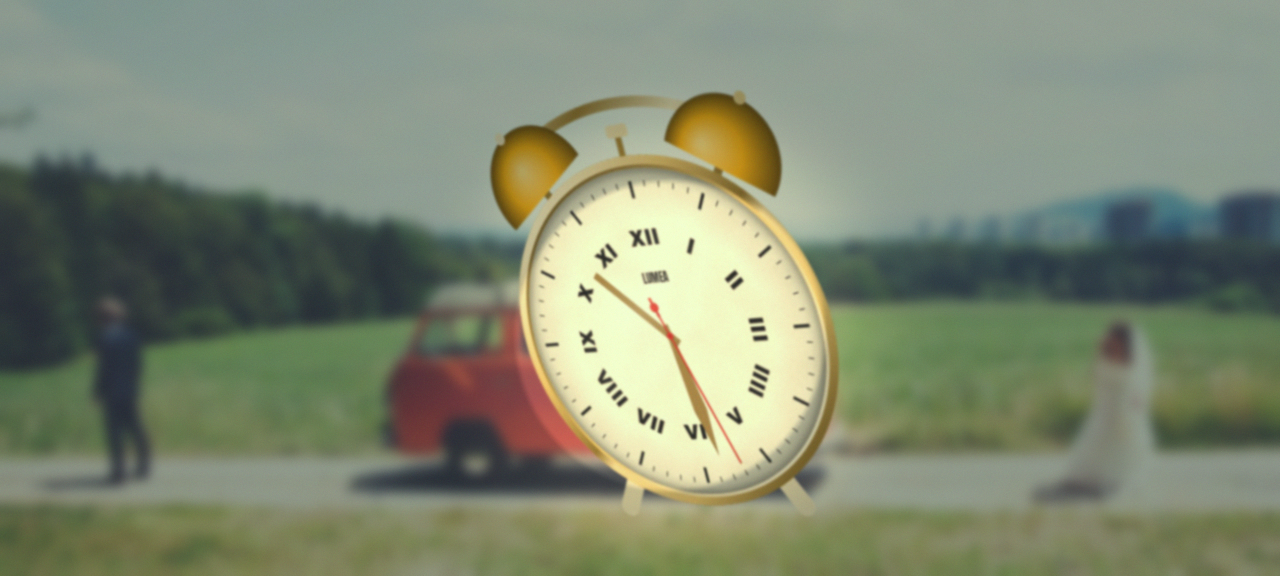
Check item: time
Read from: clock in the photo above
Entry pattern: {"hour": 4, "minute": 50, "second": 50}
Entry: {"hour": 10, "minute": 28, "second": 27}
